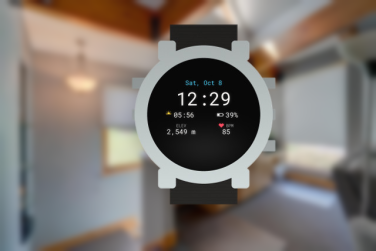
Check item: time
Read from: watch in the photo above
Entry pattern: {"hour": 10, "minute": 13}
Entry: {"hour": 12, "minute": 29}
